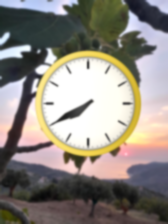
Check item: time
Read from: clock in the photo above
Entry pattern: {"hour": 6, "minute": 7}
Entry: {"hour": 7, "minute": 40}
